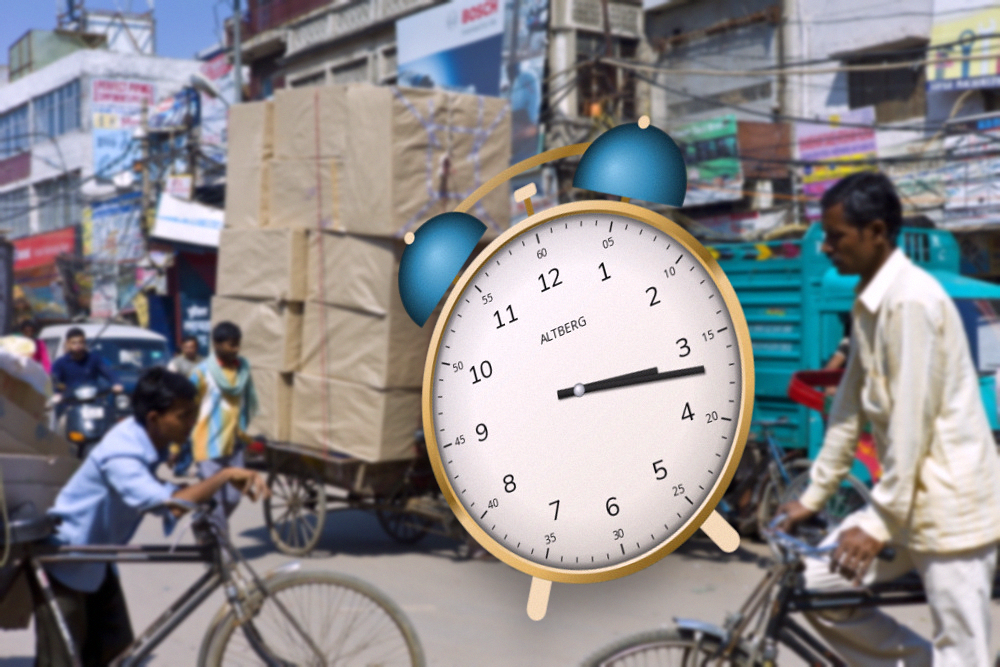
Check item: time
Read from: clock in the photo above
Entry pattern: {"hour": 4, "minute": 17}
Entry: {"hour": 3, "minute": 17}
